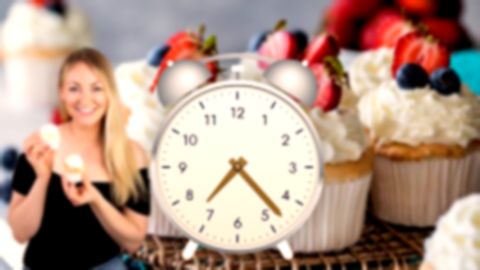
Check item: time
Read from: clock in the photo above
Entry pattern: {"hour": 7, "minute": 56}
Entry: {"hour": 7, "minute": 23}
